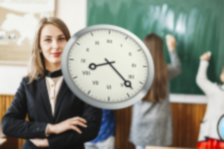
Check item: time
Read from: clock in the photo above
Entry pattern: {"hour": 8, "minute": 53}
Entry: {"hour": 8, "minute": 23}
